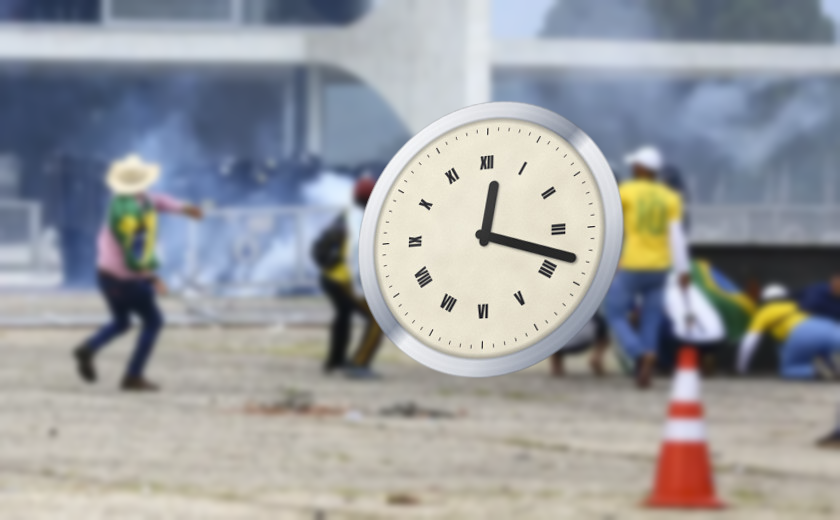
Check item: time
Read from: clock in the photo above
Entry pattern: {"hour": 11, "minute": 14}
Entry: {"hour": 12, "minute": 18}
